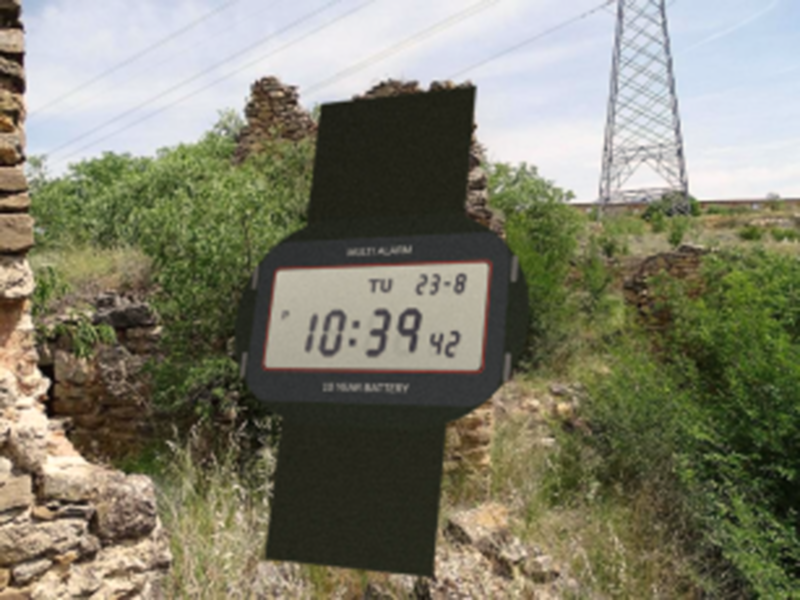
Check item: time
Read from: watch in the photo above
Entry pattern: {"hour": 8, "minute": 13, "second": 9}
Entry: {"hour": 10, "minute": 39, "second": 42}
